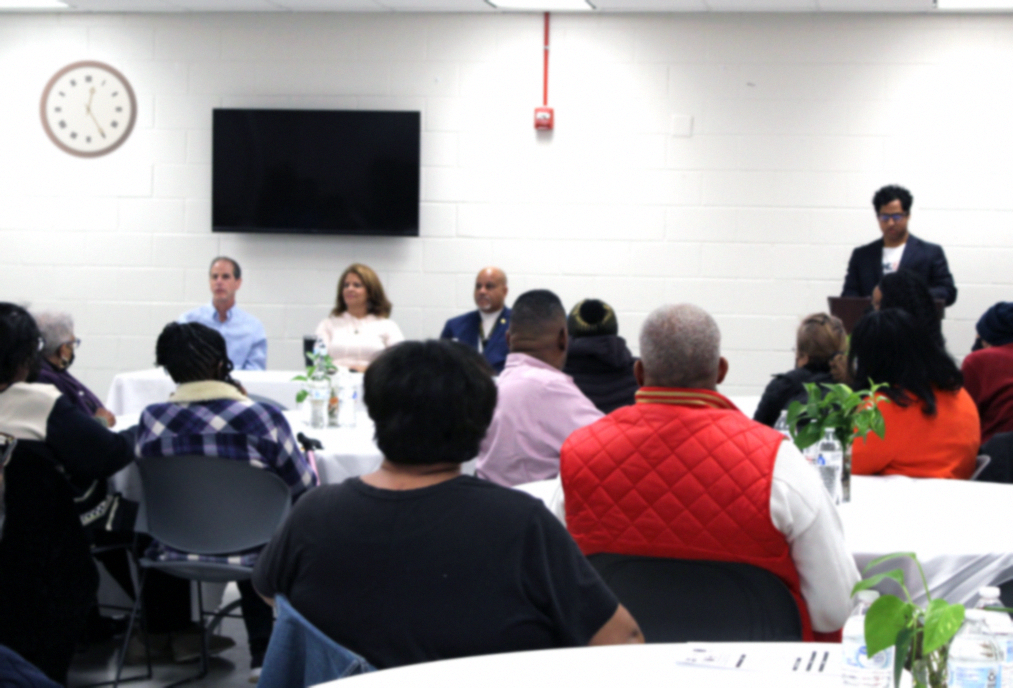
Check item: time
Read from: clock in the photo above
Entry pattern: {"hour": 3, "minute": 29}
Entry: {"hour": 12, "minute": 25}
